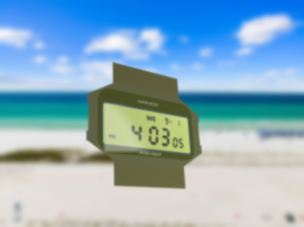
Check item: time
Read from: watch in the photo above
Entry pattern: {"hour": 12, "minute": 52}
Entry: {"hour": 4, "minute": 3}
